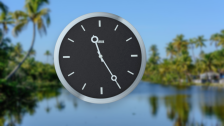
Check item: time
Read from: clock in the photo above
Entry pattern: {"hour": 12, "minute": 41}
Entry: {"hour": 11, "minute": 25}
